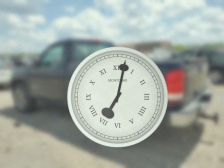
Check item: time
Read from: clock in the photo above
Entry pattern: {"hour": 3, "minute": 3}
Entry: {"hour": 7, "minute": 2}
